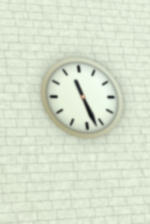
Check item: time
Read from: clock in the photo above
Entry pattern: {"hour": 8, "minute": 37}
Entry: {"hour": 11, "minute": 27}
